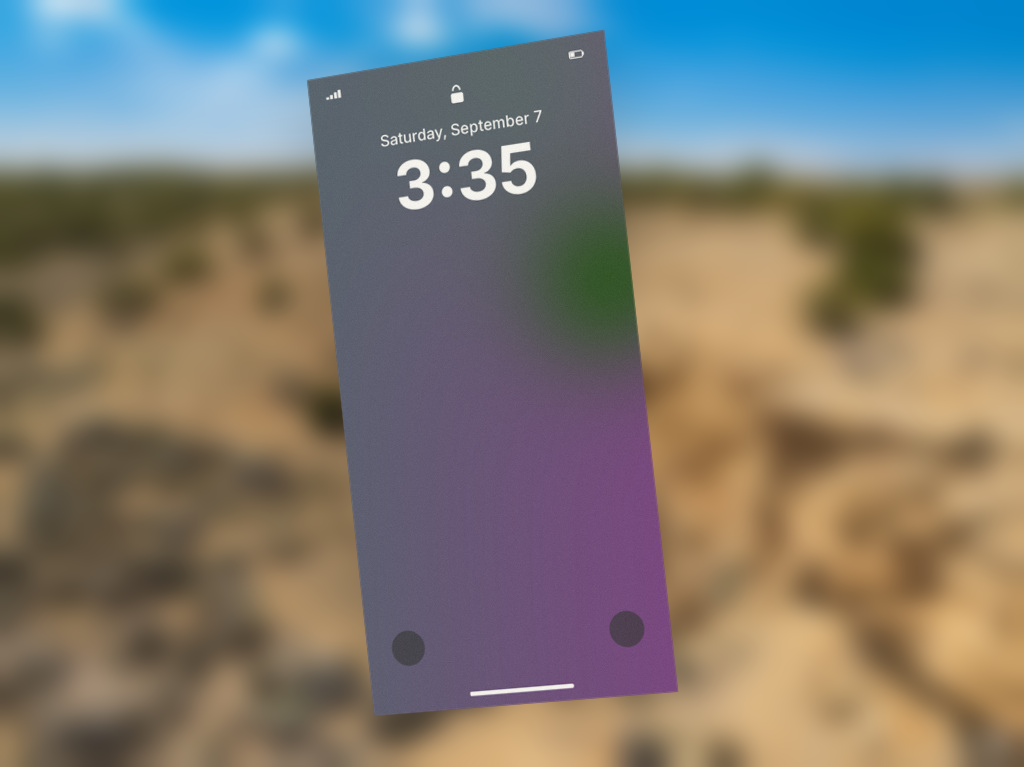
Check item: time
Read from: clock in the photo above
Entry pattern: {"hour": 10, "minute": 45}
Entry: {"hour": 3, "minute": 35}
